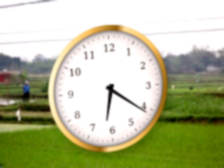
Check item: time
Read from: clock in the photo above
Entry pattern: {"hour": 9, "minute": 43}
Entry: {"hour": 6, "minute": 21}
